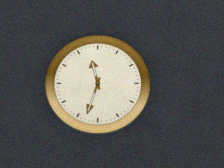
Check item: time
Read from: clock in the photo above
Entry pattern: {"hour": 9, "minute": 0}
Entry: {"hour": 11, "minute": 33}
